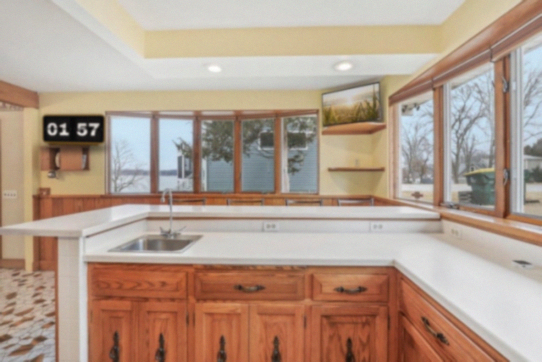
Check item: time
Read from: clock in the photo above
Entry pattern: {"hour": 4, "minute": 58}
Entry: {"hour": 1, "minute": 57}
